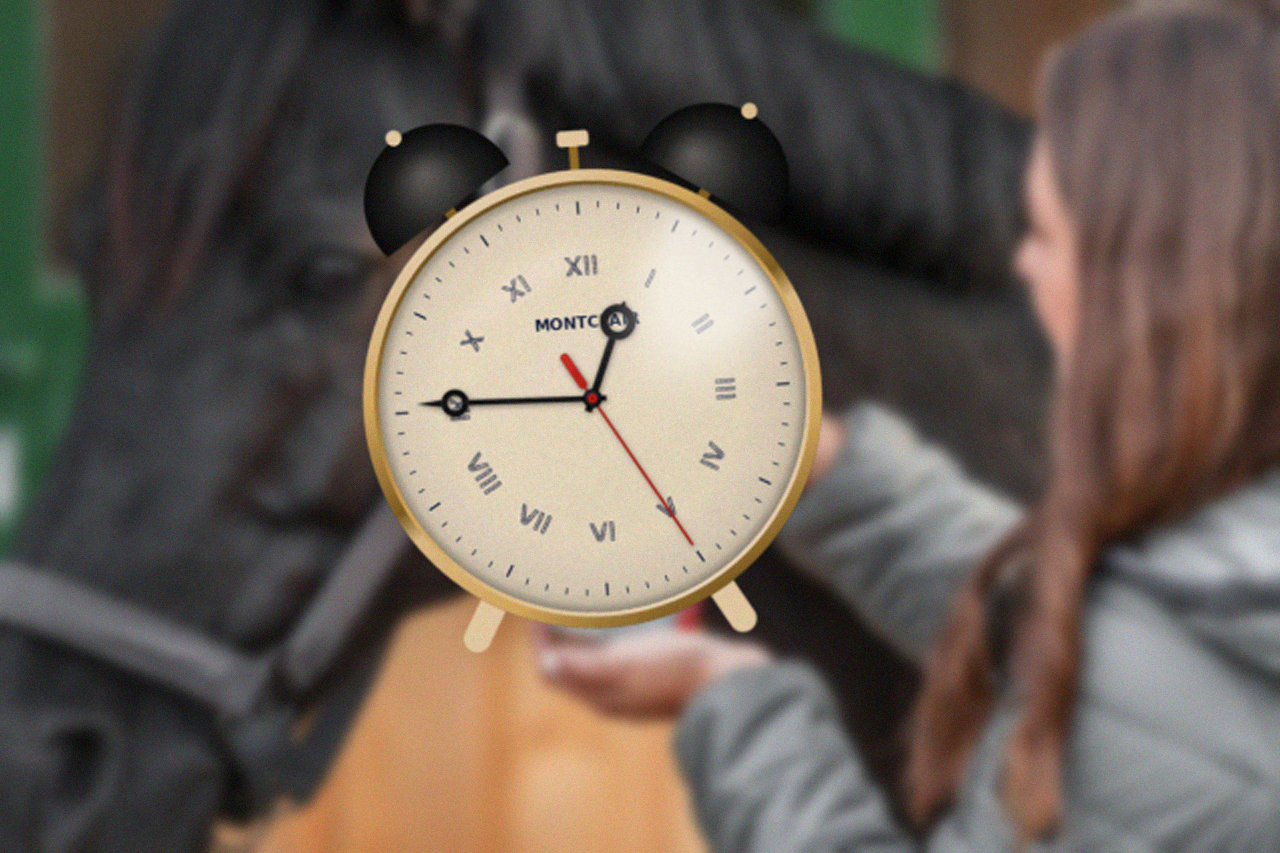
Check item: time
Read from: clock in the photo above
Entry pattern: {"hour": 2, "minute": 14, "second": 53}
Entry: {"hour": 12, "minute": 45, "second": 25}
